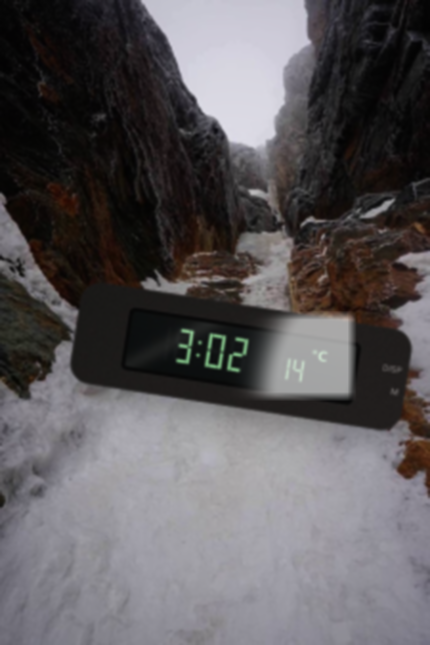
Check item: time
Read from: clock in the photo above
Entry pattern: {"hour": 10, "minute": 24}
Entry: {"hour": 3, "minute": 2}
